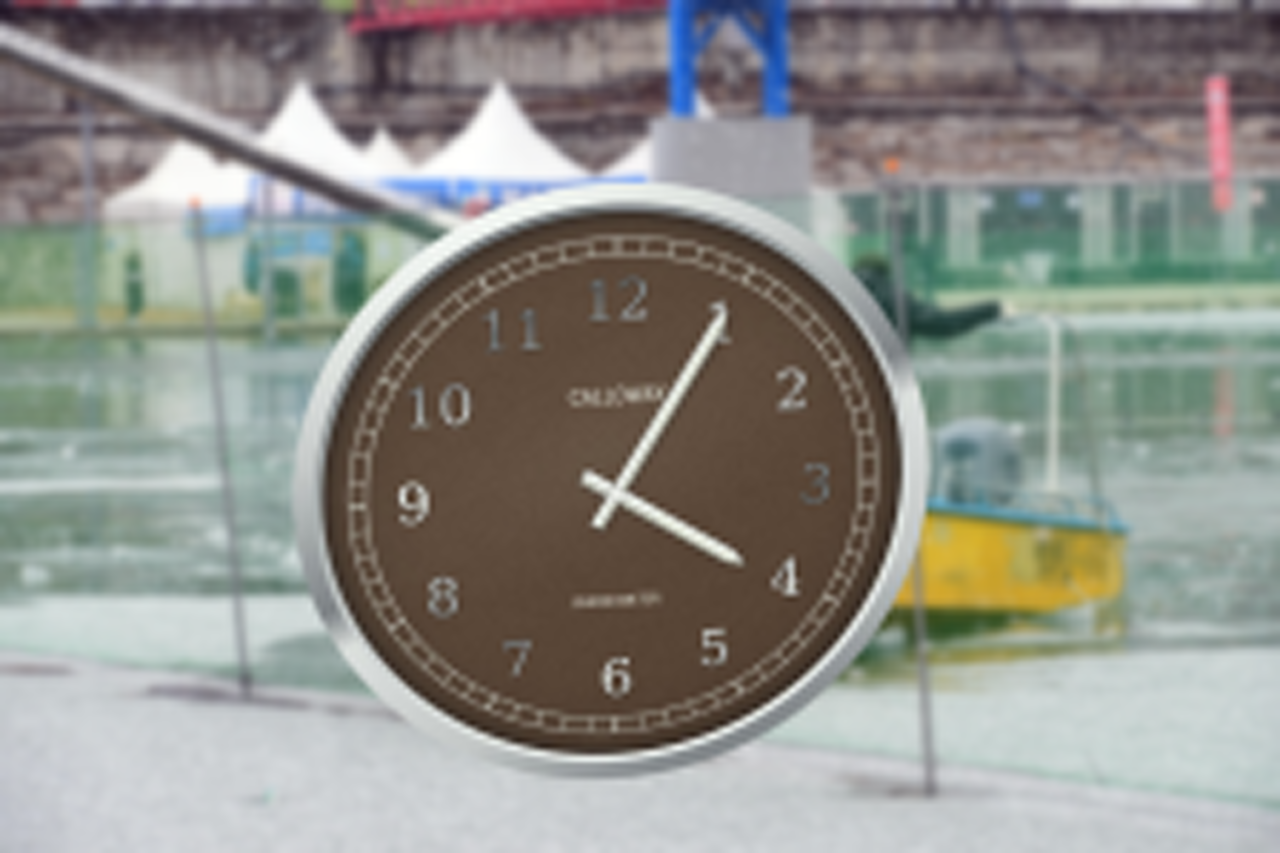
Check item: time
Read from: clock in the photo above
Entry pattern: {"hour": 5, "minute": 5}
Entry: {"hour": 4, "minute": 5}
